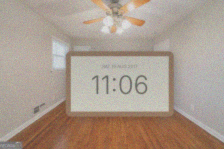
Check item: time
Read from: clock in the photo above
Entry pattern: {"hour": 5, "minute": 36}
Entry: {"hour": 11, "minute": 6}
